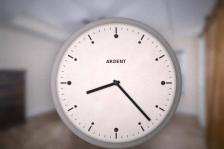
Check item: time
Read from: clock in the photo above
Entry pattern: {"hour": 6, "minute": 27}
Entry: {"hour": 8, "minute": 23}
